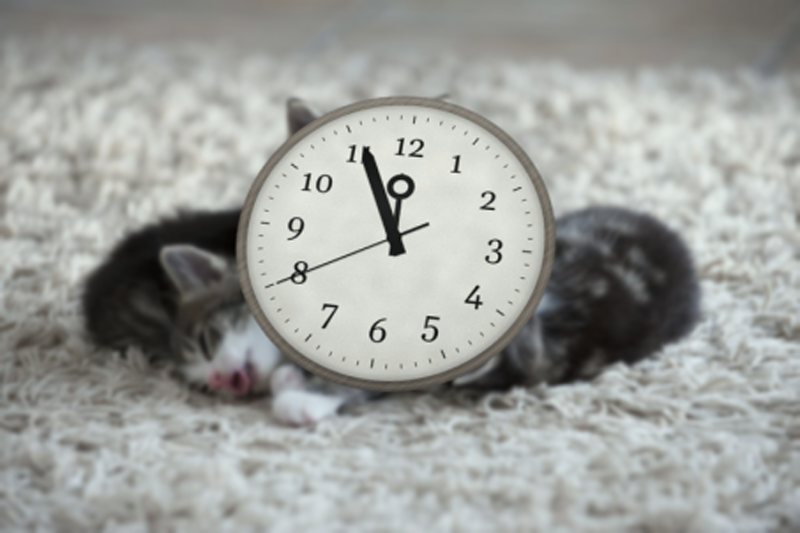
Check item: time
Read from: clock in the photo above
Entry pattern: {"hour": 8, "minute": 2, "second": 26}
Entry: {"hour": 11, "minute": 55, "second": 40}
